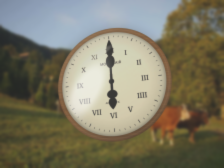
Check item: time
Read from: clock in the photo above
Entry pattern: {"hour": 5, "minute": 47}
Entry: {"hour": 6, "minute": 0}
